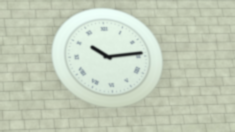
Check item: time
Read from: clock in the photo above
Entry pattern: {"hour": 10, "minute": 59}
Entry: {"hour": 10, "minute": 14}
